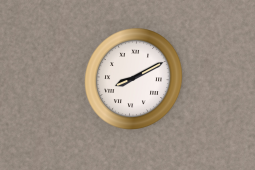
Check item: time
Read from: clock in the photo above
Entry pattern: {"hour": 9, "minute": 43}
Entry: {"hour": 8, "minute": 10}
